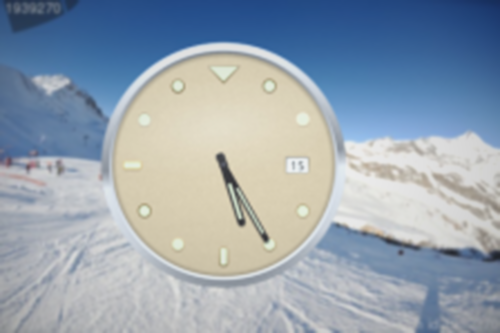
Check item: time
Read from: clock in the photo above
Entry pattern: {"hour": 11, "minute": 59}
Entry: {"hour": 5, "minute": 25}
